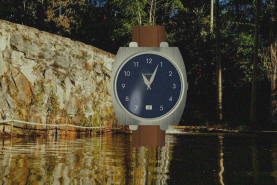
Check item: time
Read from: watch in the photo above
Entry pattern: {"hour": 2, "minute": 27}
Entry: {"hour": 11, "minute": 4}
